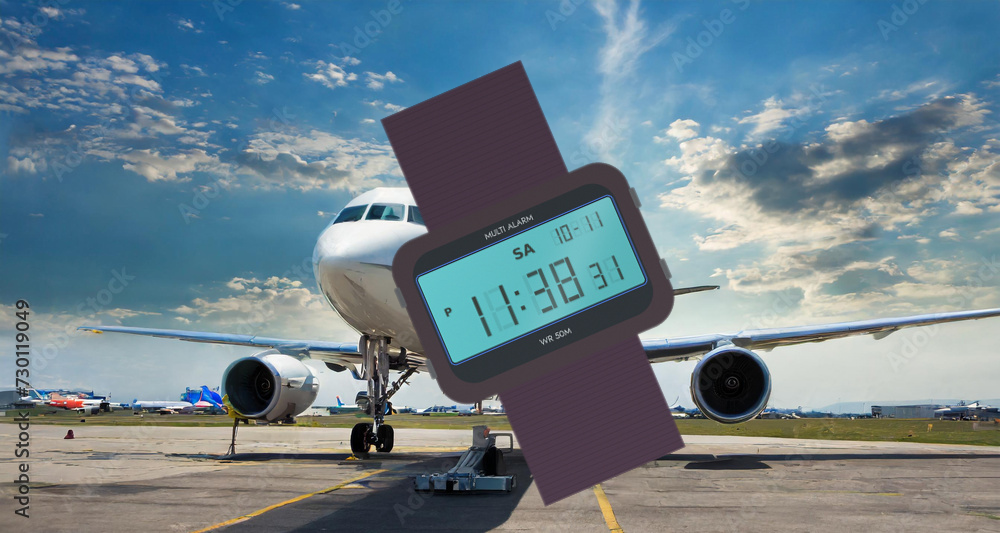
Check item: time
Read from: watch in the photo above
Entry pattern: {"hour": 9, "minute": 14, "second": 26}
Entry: {"hour": 11, "minute": 38, "second": 31}
